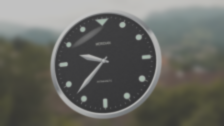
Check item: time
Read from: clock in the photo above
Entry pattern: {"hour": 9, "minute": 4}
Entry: {"hour": 9, "minute": 37}
